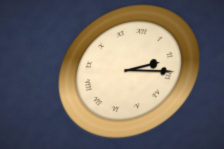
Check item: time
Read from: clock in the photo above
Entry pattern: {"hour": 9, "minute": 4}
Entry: {"hour": 2, "minute": 14}
